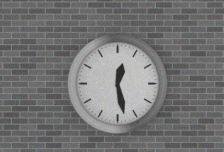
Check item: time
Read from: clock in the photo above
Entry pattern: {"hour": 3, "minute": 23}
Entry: {"hour": 12, "minute": 28}
